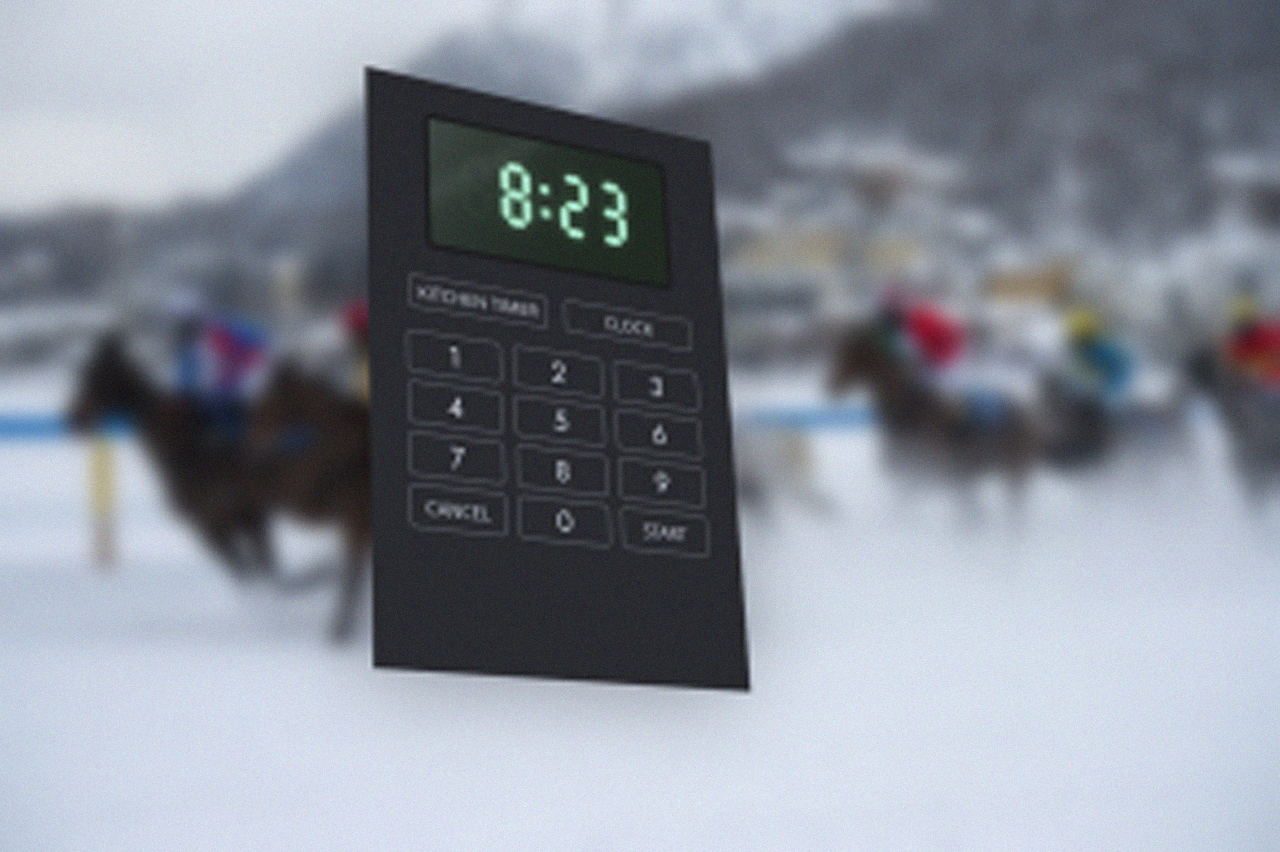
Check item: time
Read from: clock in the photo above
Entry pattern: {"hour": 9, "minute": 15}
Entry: {"hour": 8, "minute": 23}
